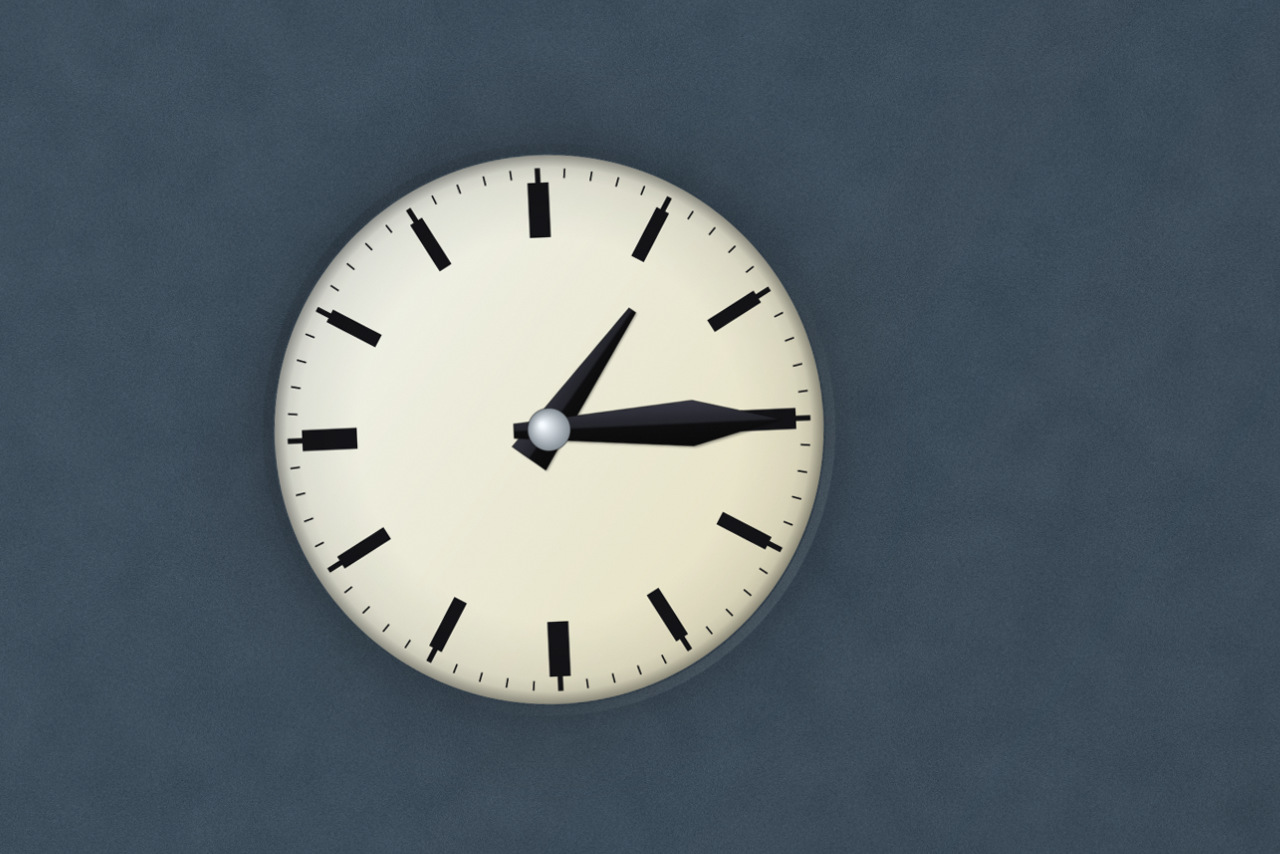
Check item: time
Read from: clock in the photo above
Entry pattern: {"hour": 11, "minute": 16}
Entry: {"hour": 1, "minute": 15}
